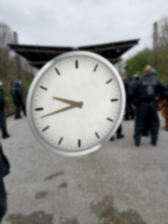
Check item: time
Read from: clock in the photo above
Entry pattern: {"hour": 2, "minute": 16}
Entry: {"hour": 9, "minute": 43}
